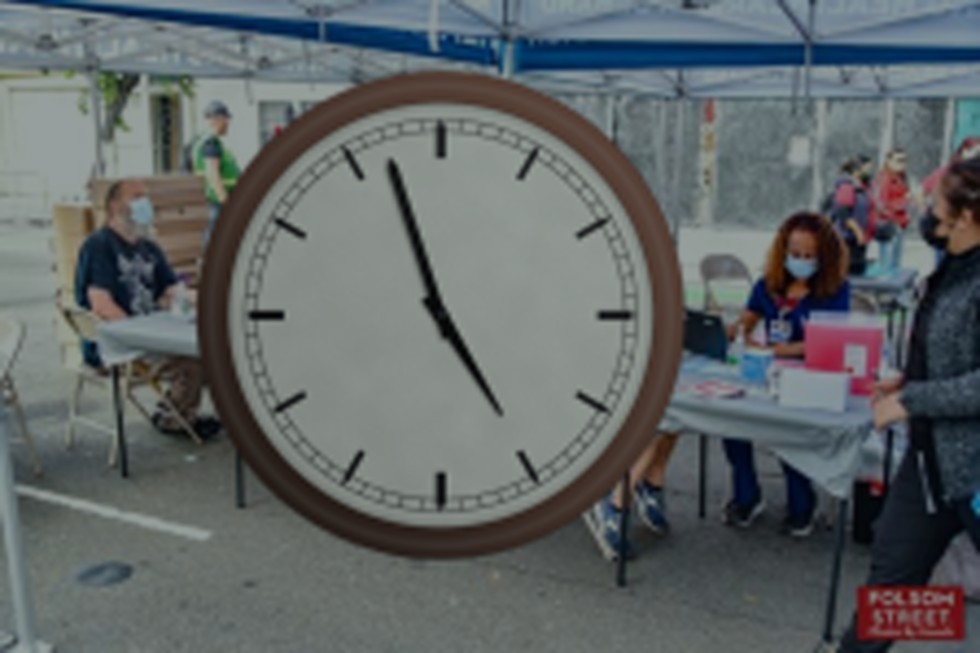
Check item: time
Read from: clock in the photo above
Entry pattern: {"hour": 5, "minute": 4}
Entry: {"hour": 4, "minute": 57}
